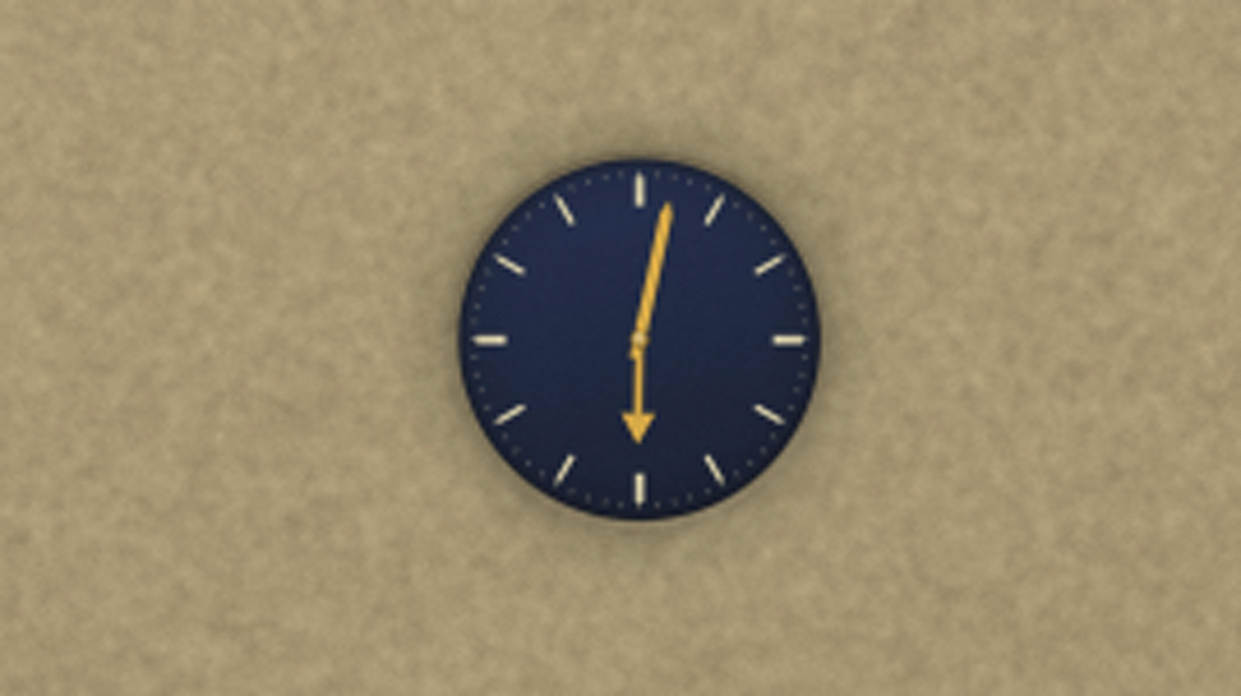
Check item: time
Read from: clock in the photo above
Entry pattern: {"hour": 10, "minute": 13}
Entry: {"hour": 6, "minute": 2}
